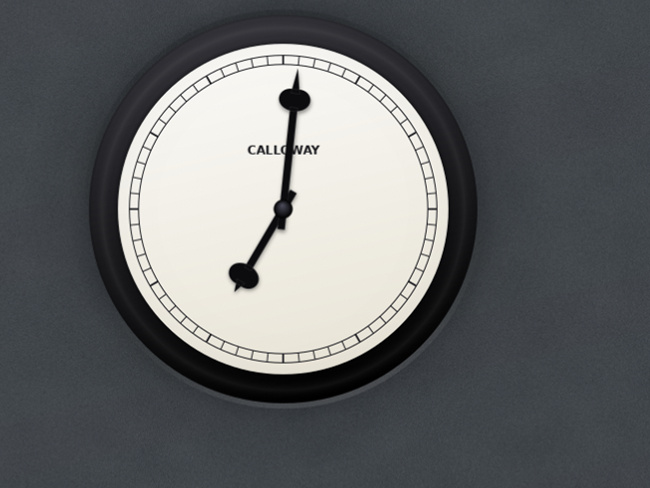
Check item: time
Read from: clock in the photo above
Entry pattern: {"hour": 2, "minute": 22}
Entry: {"hour": 7, "minute": 1}
